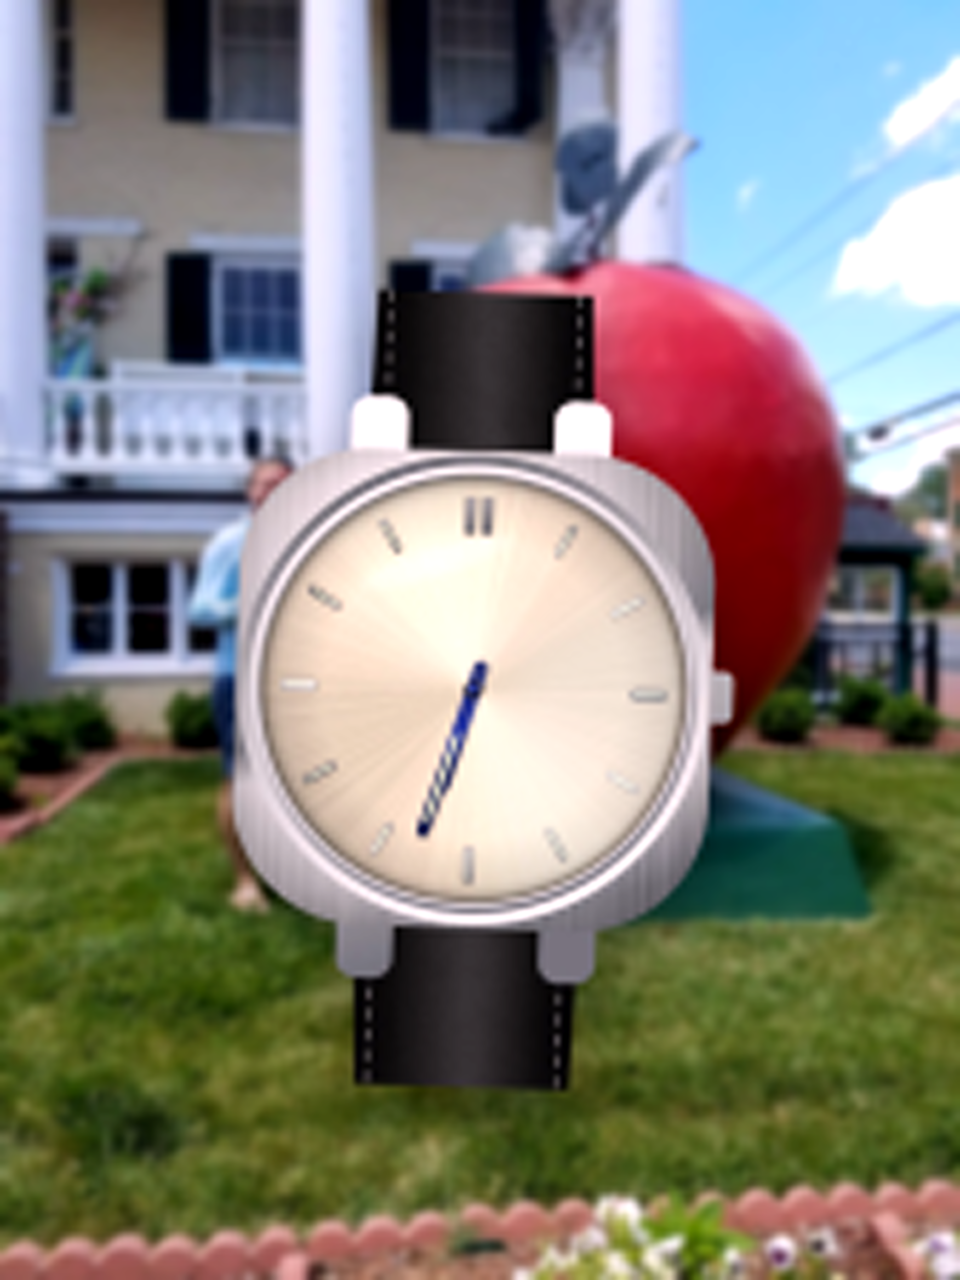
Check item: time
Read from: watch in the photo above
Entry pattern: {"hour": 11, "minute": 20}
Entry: {"hour": 6, "minute": 33}
